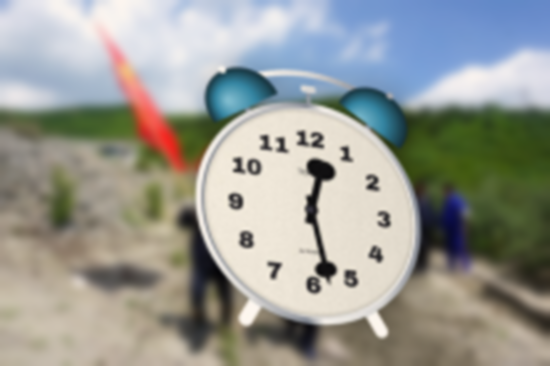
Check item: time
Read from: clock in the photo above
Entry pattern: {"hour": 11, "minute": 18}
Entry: {"hour": 12, "minute": 28}
